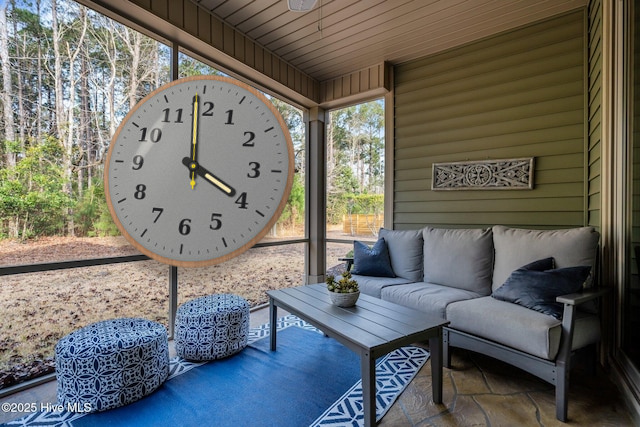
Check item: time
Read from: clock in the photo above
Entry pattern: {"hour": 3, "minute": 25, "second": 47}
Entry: {"hour": 3, "minute": 58, "second": 59}
